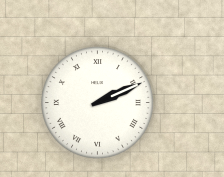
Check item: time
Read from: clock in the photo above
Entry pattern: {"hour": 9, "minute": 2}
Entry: {"hour": 2, "minute": 11}
